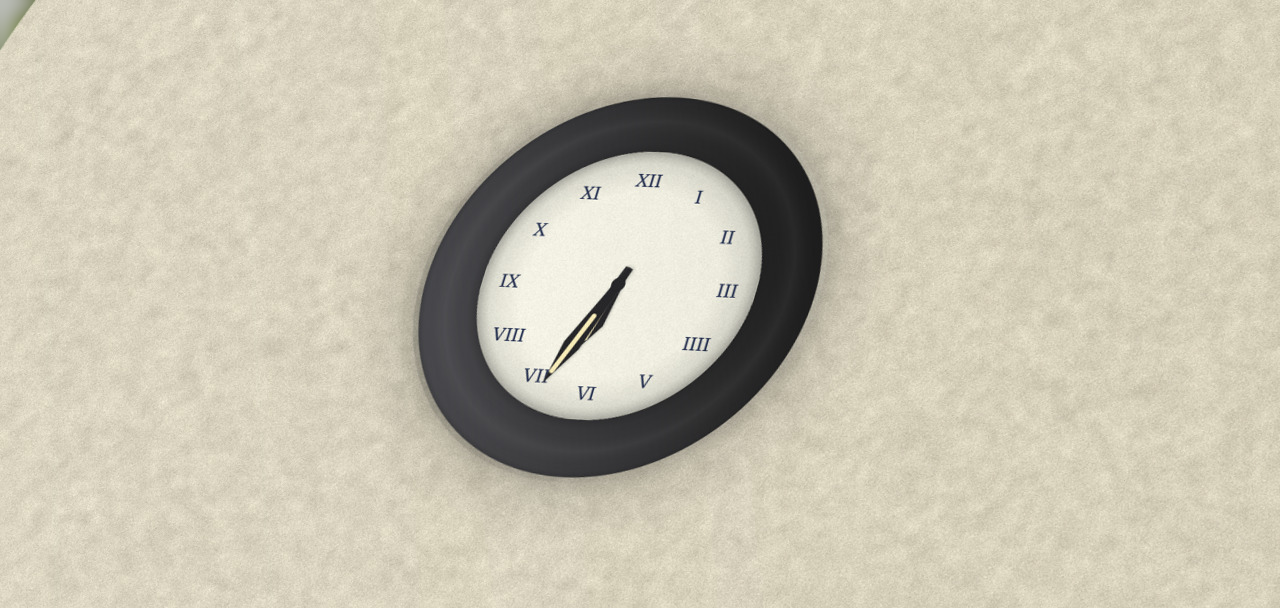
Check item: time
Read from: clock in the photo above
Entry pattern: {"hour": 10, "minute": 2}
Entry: {"hour": 6, "minute": 34}
